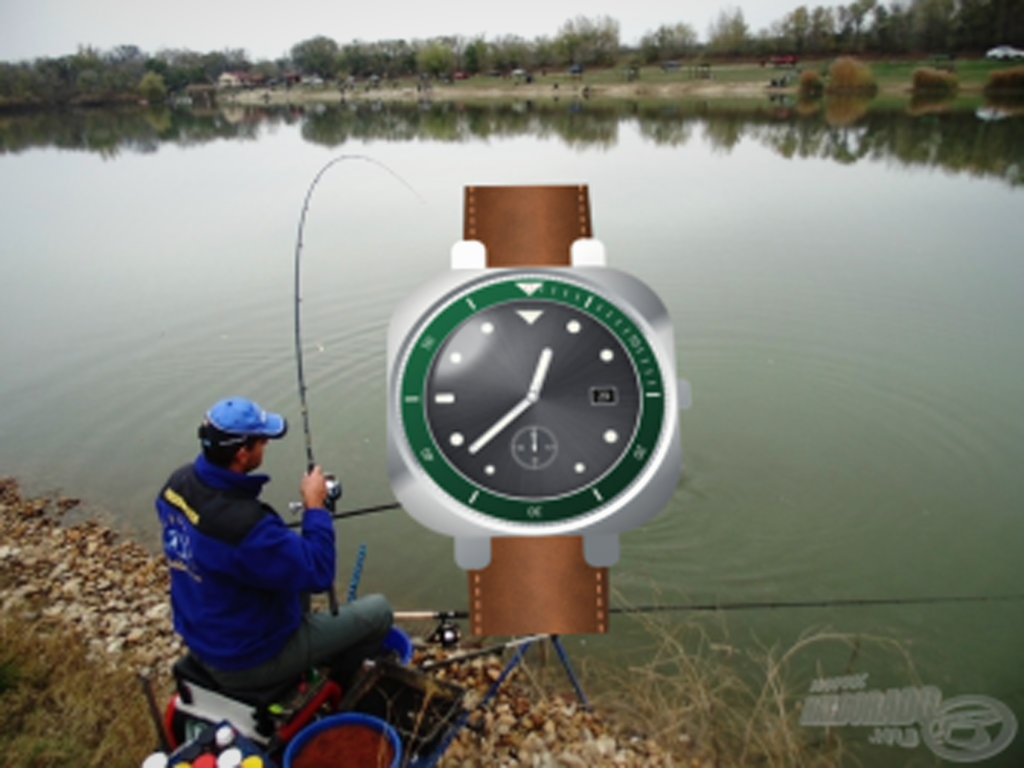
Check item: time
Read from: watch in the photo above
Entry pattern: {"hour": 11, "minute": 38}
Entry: {"hour": 12, "minute": 38}
